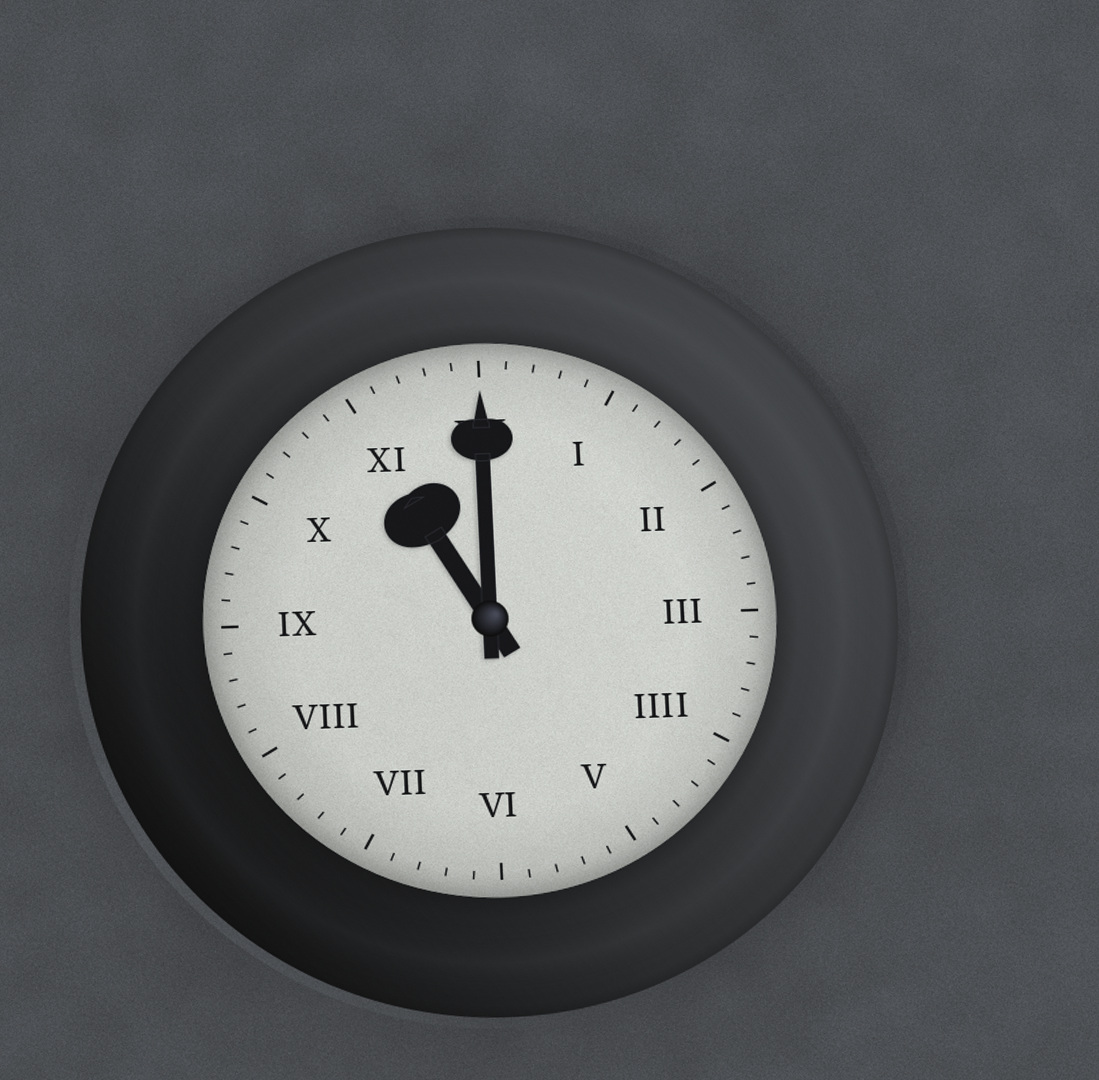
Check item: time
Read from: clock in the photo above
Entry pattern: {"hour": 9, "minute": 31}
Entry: {"hour": 11, "minute": 0}
